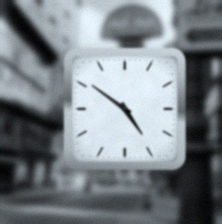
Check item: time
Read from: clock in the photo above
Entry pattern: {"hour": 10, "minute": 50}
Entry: {"hour": 4, "minute": 51}
